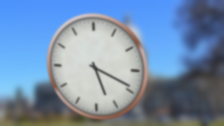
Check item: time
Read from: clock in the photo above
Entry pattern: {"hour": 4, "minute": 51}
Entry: {"hour": 5, "minute": 19}
